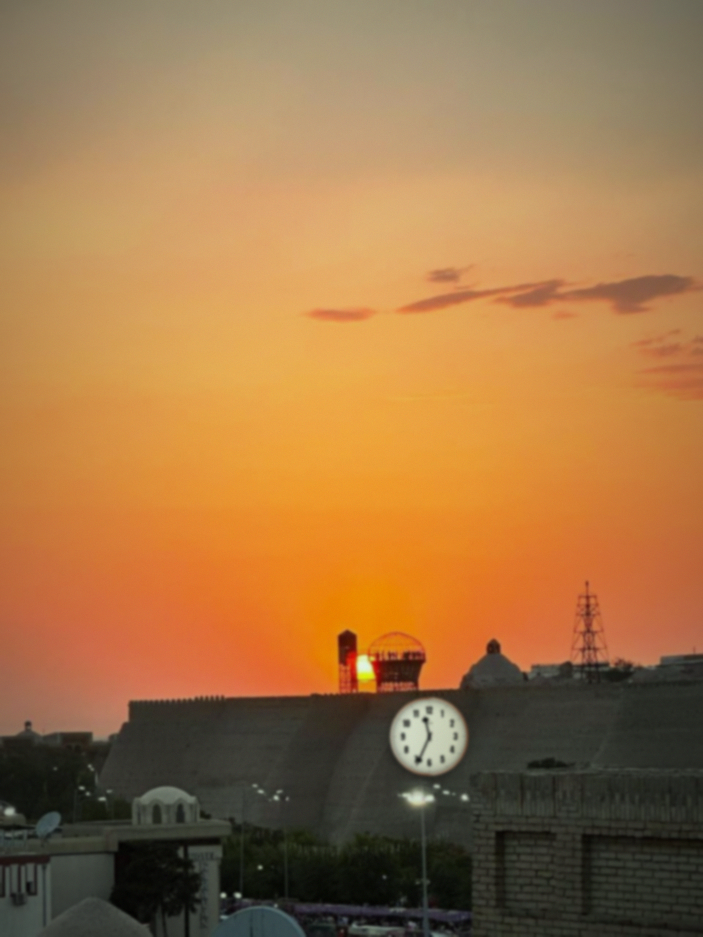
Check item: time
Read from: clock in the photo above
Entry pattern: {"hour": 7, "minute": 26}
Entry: {"hour": 11, "minute": 34}
